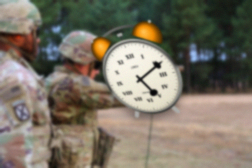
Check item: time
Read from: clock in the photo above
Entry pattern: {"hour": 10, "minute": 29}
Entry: {"hour": 5, "minute": 11}
